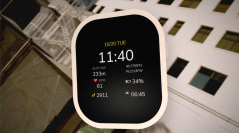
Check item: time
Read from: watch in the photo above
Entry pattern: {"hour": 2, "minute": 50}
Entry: {"hour": 11, "minute": 40}
